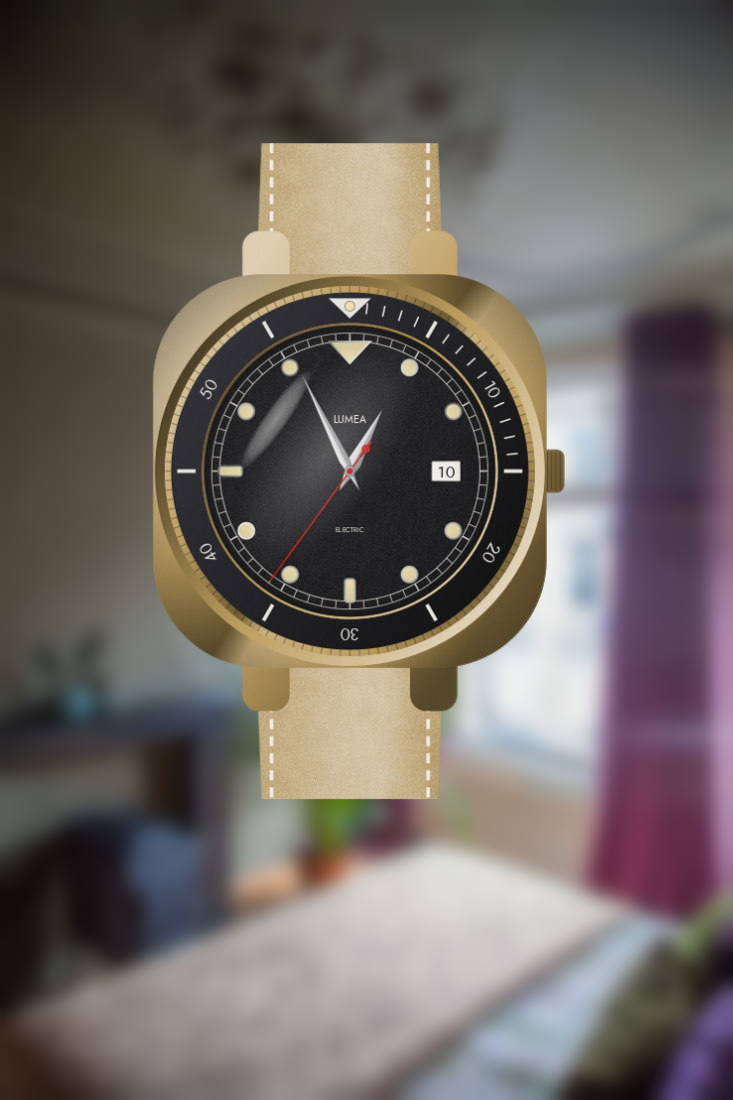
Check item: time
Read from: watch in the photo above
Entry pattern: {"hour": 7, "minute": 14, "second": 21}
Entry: {"hour": 12, "minute": 55, "second": 36}
